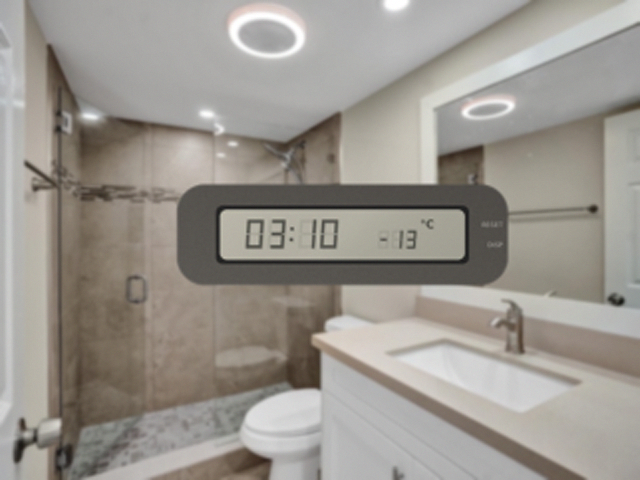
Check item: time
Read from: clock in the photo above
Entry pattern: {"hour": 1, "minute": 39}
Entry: {"hour": 3, "minute": 10}
